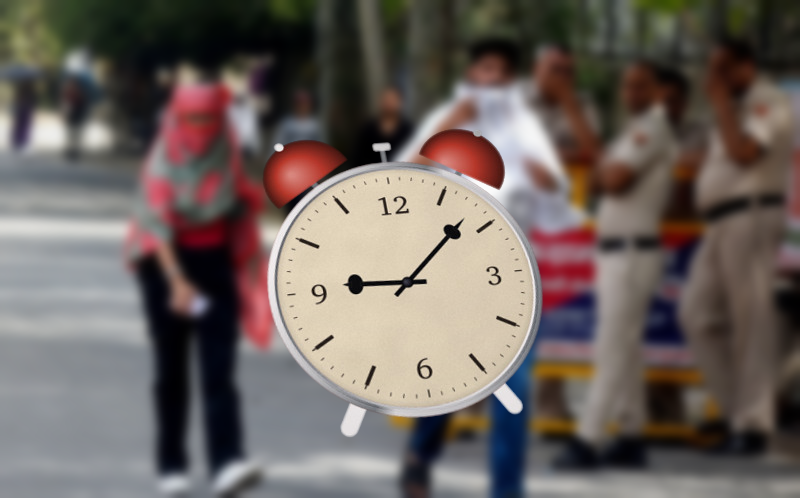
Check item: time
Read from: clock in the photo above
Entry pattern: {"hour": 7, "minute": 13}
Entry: {"hour": 9, "minute": 8}
